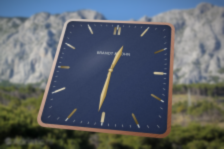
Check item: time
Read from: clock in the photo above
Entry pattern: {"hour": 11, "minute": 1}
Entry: {"hour": 12, "minute": 31}
